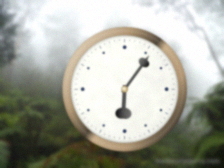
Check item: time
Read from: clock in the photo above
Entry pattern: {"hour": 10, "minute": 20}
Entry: {"hour": 6, "minute": 6}
